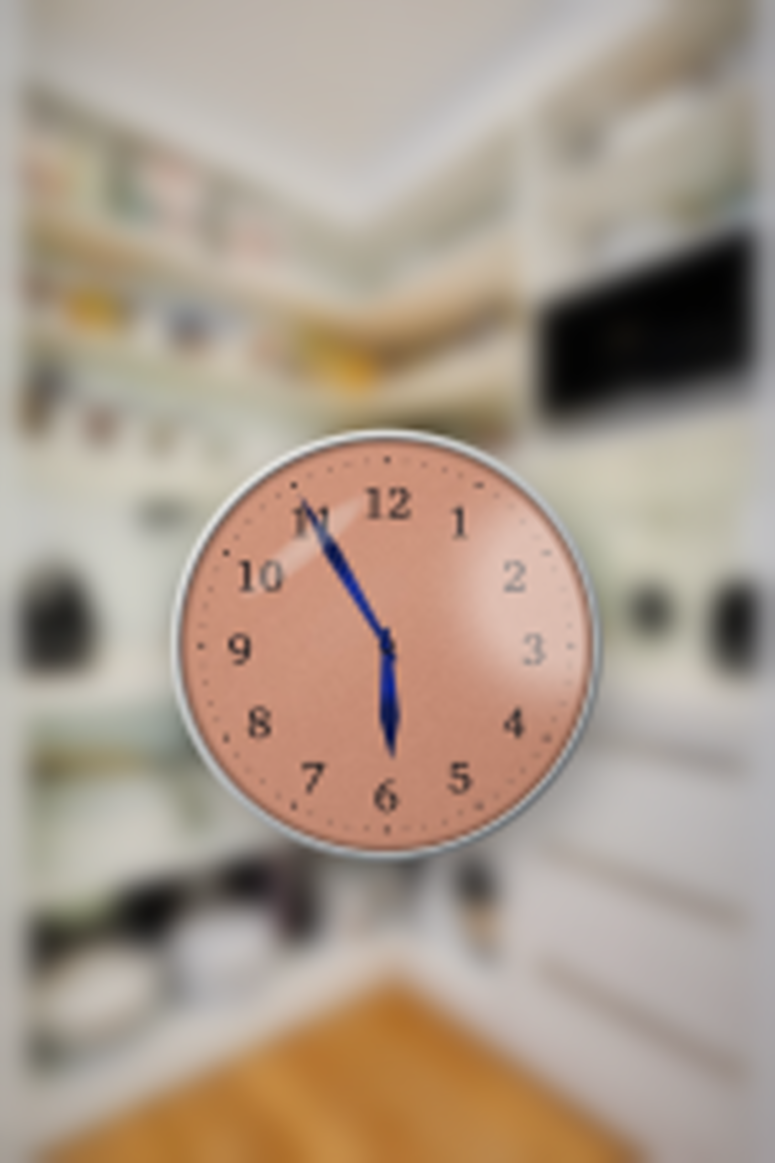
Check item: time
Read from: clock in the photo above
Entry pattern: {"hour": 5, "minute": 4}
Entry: {"hour": 5, "minute": 55}
